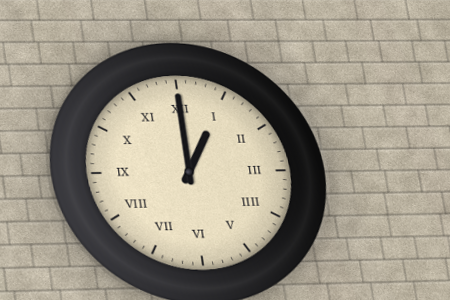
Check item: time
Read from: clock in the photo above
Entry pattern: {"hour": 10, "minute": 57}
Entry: {"hour": 1, "minute": 0}
